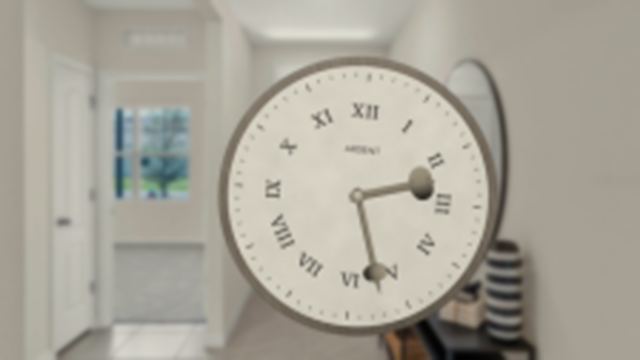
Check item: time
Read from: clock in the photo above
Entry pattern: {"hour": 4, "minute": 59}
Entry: {"hour": 2, "minute": 27}
